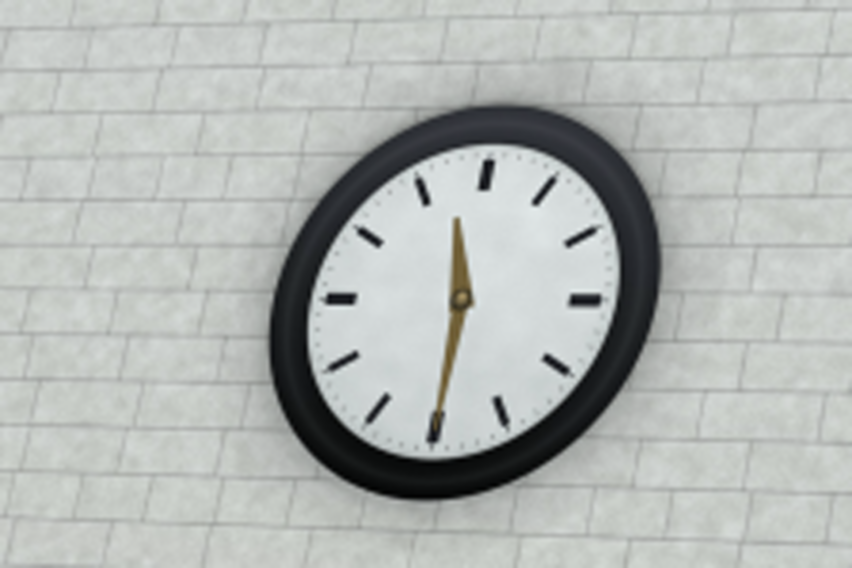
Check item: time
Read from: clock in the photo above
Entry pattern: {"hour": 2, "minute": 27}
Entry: {"hour": 11, "minute": 30}
